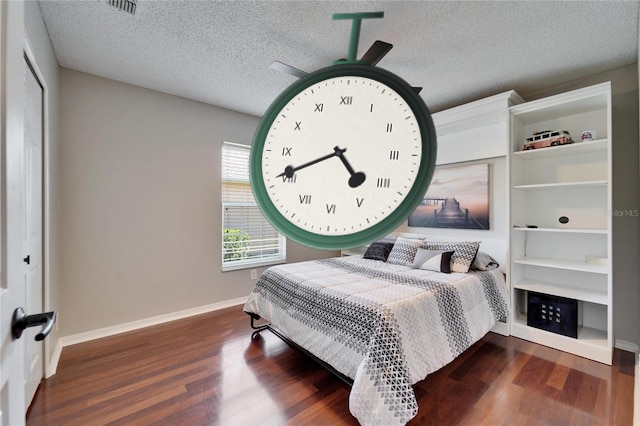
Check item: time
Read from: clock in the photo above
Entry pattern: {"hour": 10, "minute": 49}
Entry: {"hour": 4, "minute": 41}
